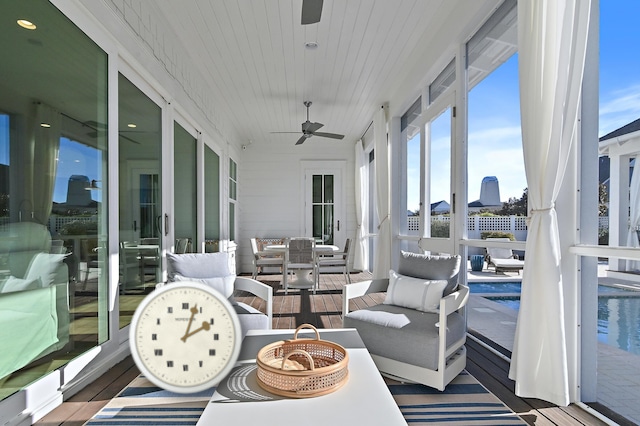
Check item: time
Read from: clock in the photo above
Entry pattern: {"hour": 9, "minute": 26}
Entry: {"hour": 2, "minute": 3}
